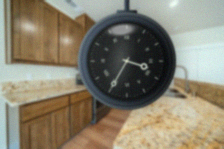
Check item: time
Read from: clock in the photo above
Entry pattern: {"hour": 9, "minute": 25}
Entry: {"hour": 3, "minute": 35}
